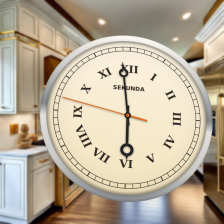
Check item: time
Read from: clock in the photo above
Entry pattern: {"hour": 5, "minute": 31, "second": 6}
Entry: {"hour": 5, "minute": 58, "second": 47}
